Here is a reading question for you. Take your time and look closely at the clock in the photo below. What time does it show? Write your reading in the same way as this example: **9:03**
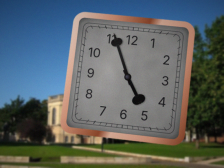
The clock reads **4:56**
